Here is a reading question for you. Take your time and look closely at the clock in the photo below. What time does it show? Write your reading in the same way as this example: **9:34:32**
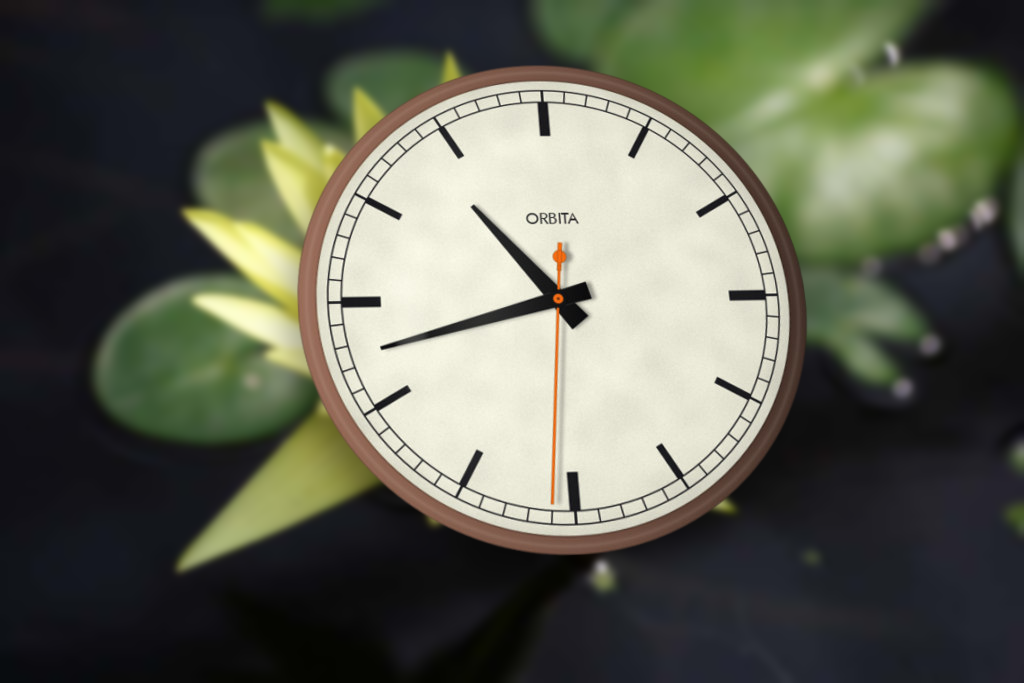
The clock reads **10:42:31**
